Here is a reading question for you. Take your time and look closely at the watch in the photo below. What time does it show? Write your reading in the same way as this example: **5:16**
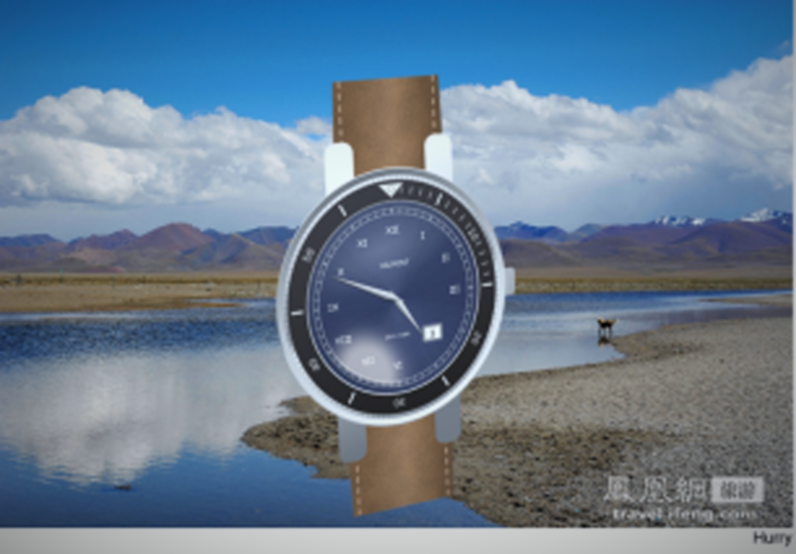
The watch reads **4:49**
